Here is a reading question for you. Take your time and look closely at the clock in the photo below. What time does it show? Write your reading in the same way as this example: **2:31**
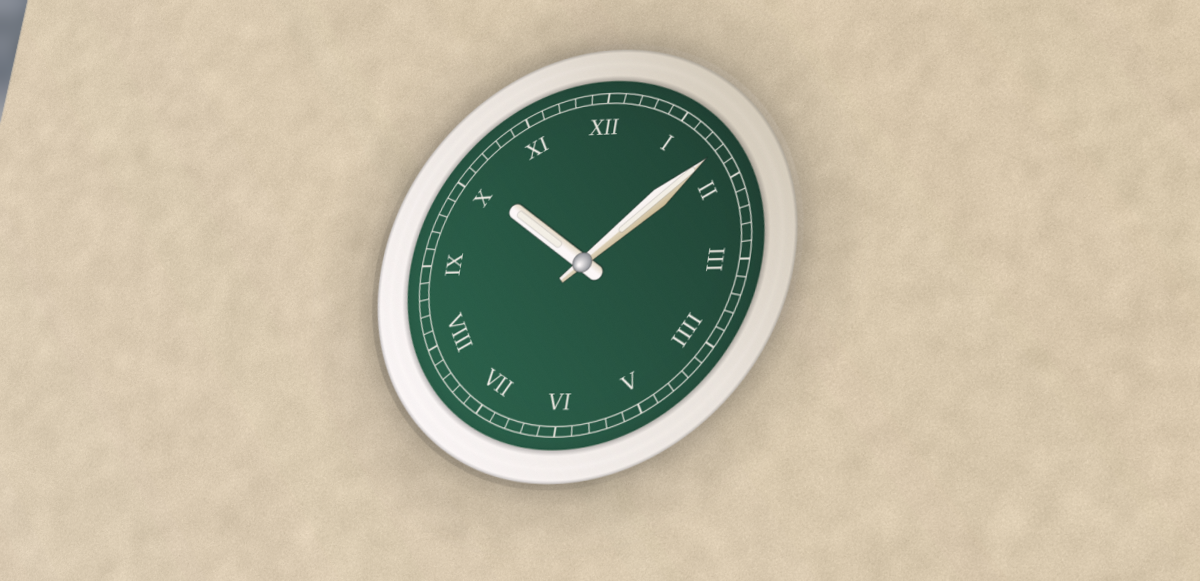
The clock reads **10:08**
